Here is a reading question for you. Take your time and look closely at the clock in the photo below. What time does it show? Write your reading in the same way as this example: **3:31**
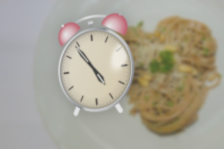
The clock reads **4:54**
